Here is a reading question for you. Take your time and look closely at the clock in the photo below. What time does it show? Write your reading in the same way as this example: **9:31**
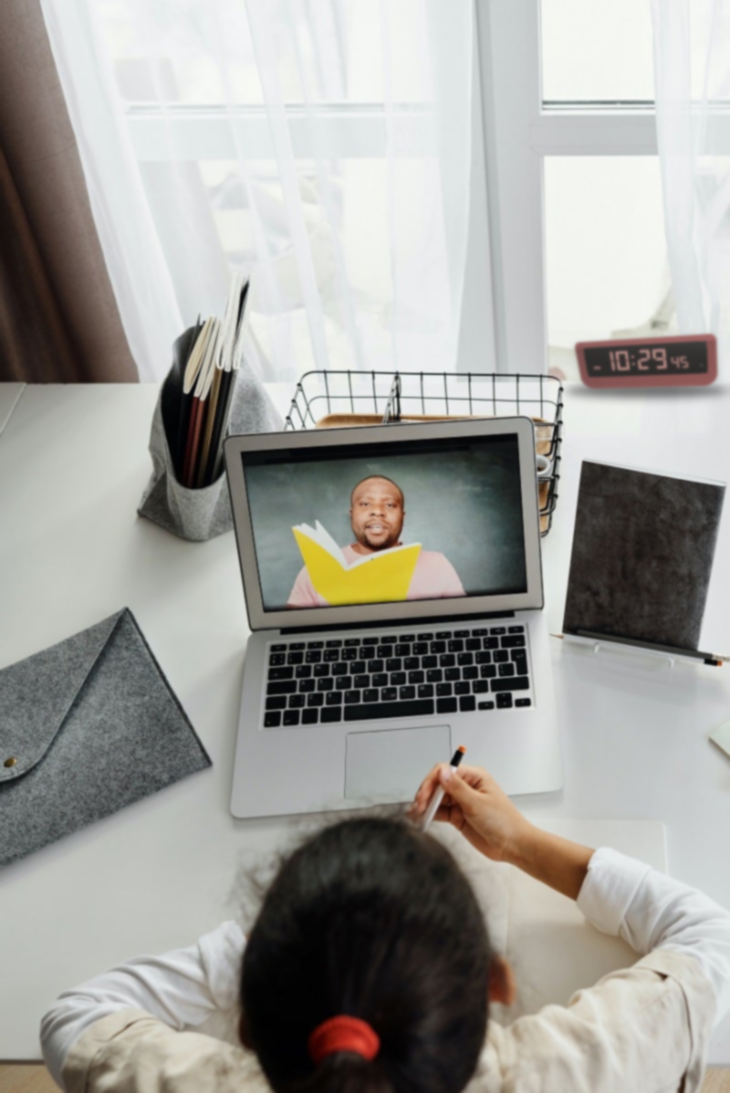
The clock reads **10:29**
